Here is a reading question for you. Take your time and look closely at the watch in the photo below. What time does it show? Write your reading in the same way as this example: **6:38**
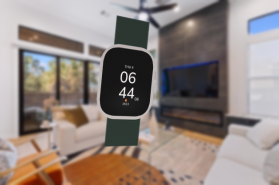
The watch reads **6:44**
